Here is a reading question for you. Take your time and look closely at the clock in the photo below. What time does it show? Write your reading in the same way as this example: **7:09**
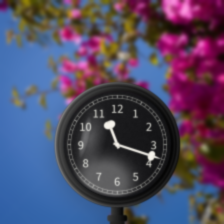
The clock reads **11:18**
